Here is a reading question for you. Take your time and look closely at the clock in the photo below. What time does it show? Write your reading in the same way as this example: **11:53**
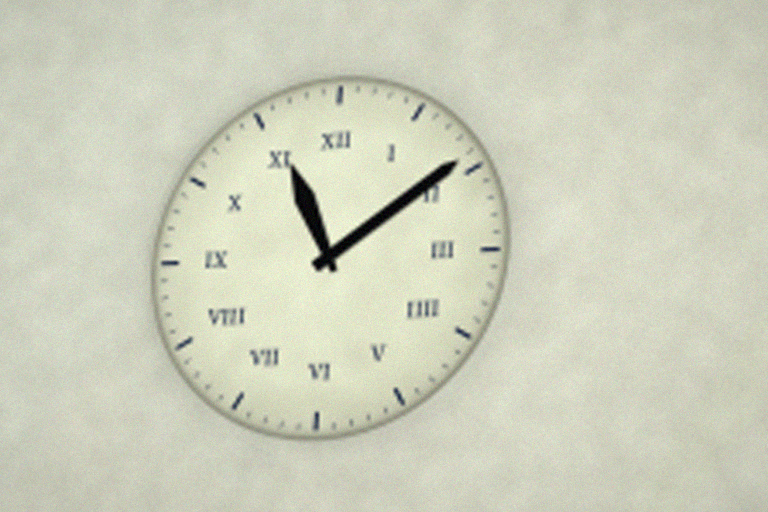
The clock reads **11:09**
